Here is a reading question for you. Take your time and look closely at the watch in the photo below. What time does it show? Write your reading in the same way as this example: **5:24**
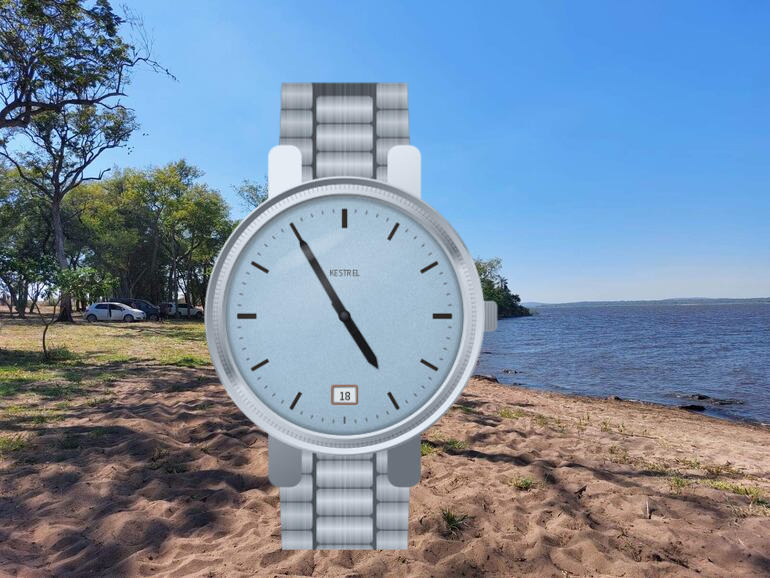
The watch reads **4:55**
